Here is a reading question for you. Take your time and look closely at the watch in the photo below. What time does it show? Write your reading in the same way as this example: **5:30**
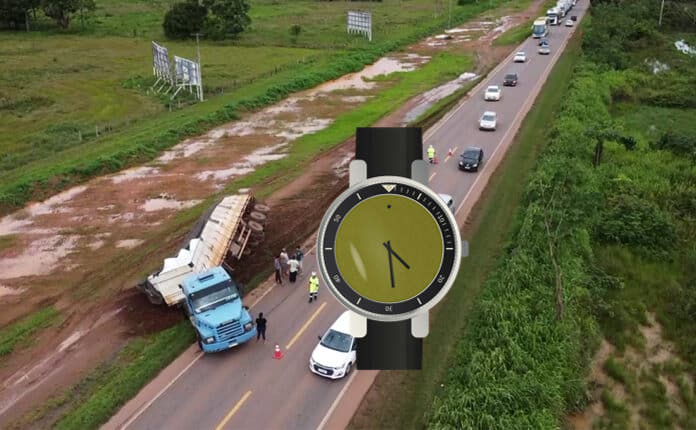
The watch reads **4:29**
